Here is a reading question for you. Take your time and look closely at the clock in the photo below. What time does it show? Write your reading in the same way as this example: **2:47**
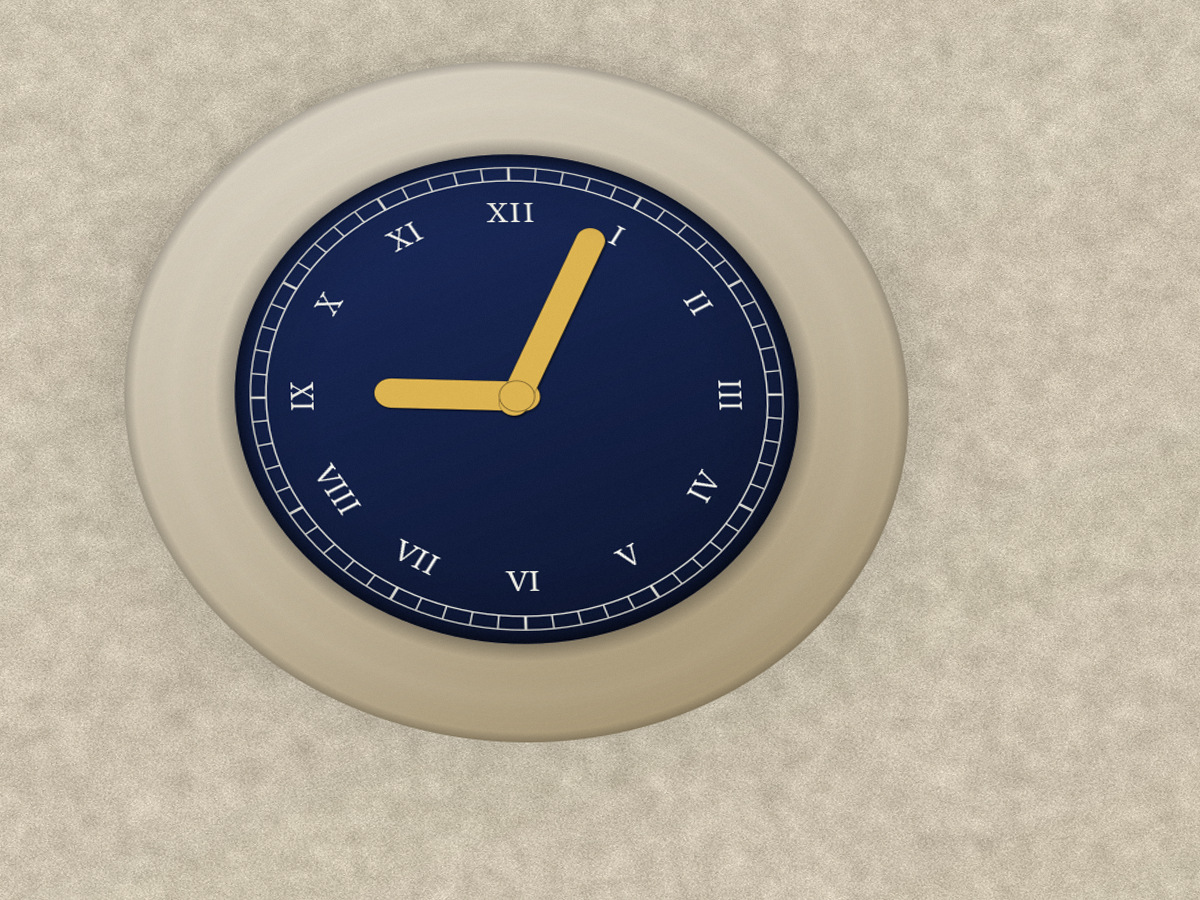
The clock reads **9:04**
